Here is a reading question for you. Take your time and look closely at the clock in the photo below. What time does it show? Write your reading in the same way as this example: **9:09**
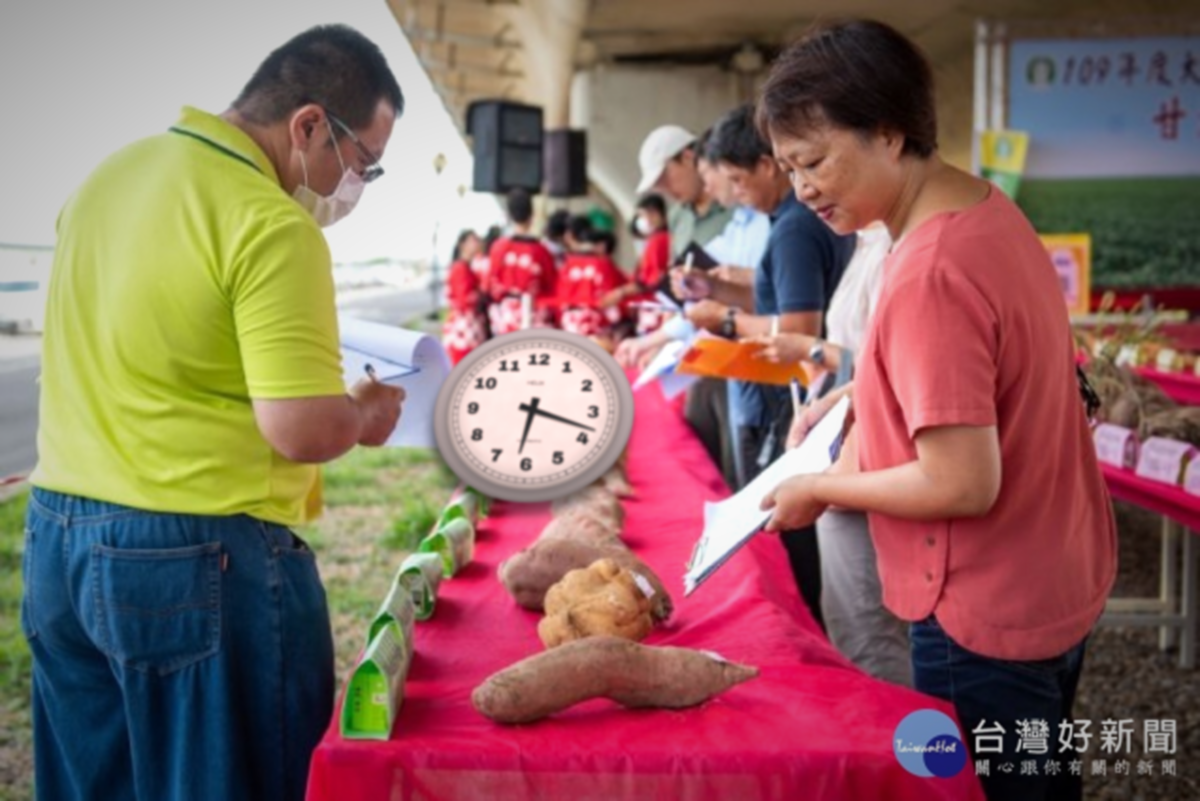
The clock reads **6:18**
